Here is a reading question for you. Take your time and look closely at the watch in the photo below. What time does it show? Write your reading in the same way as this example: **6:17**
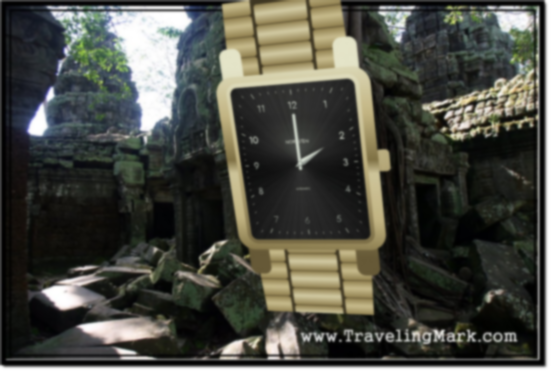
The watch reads **2:00**
